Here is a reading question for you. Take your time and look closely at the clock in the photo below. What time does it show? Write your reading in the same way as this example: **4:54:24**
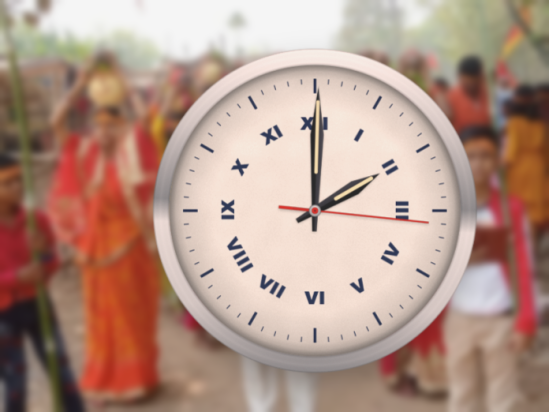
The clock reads **2:00:16**
